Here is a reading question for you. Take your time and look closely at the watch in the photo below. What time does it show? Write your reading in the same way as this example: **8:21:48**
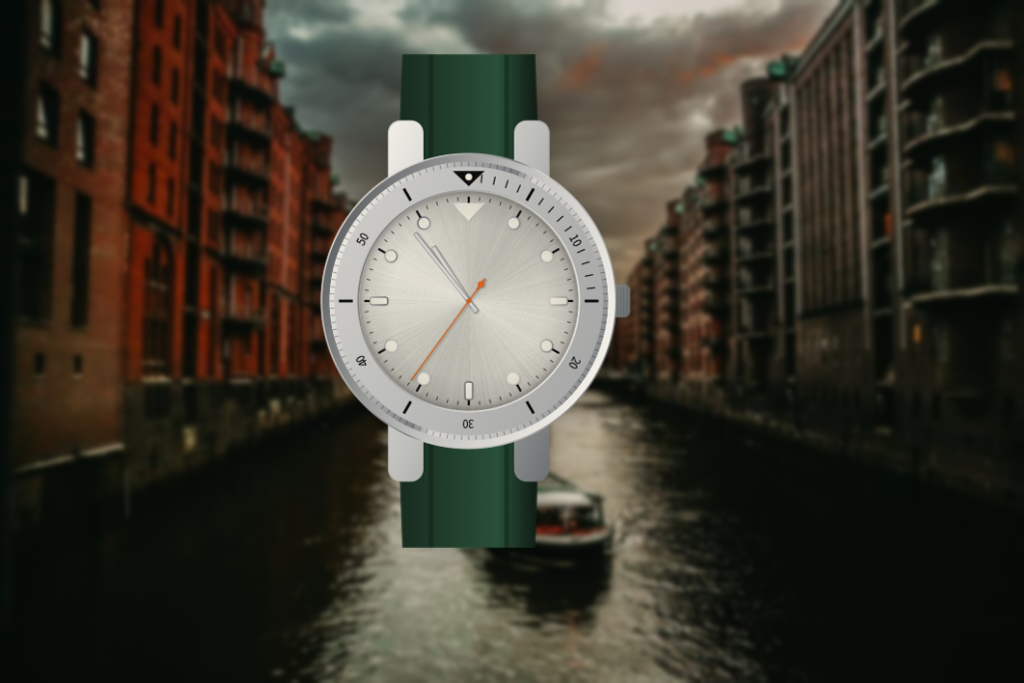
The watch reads **10:53:36**
